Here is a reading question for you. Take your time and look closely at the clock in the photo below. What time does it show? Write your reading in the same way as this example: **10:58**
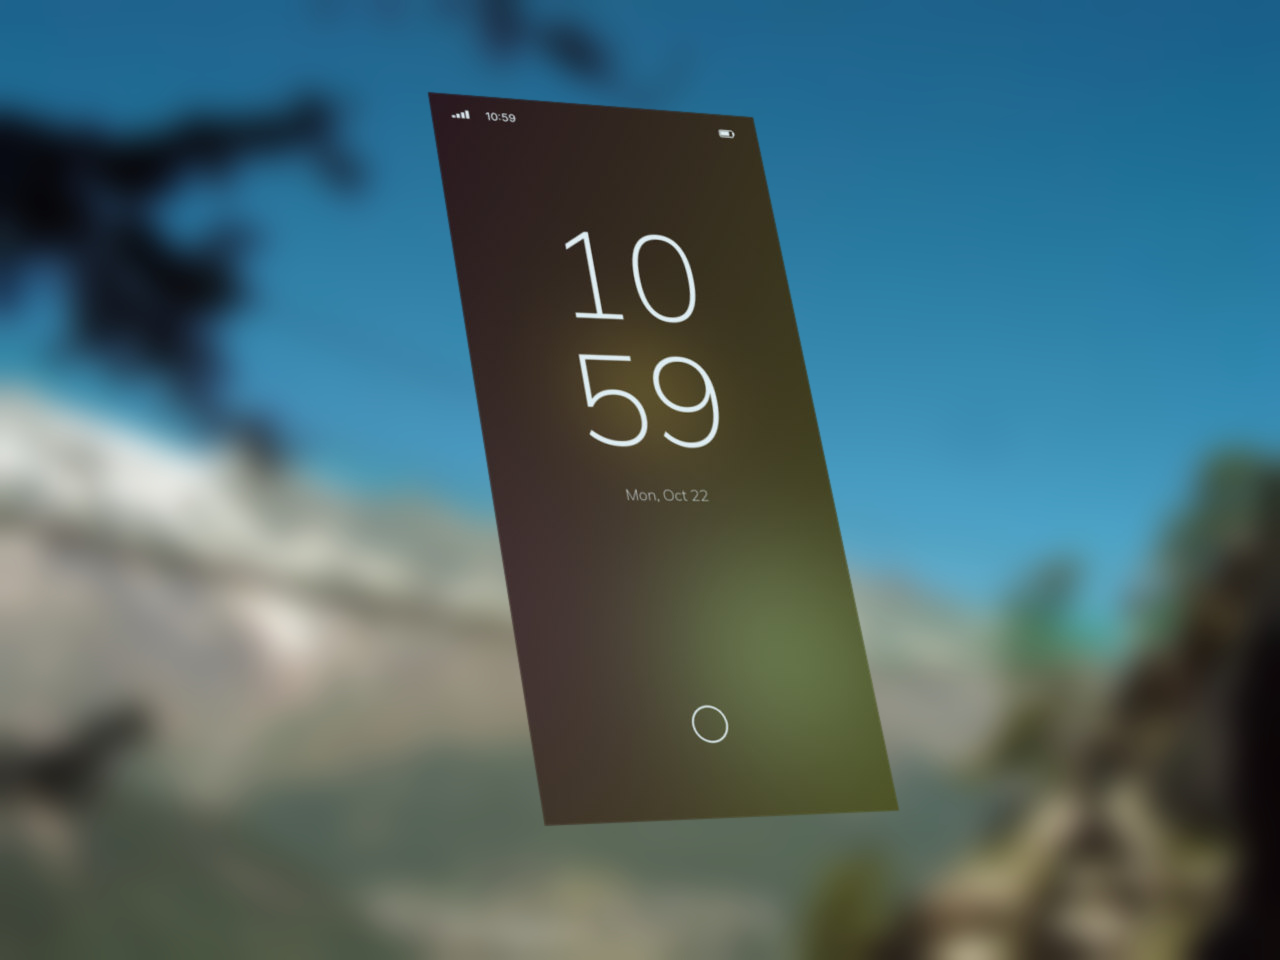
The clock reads **10:59**
